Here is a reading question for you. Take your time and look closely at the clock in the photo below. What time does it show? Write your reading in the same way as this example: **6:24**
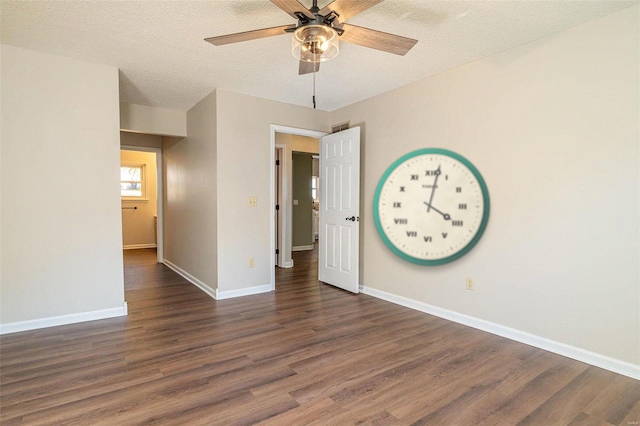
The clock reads **4:02**
